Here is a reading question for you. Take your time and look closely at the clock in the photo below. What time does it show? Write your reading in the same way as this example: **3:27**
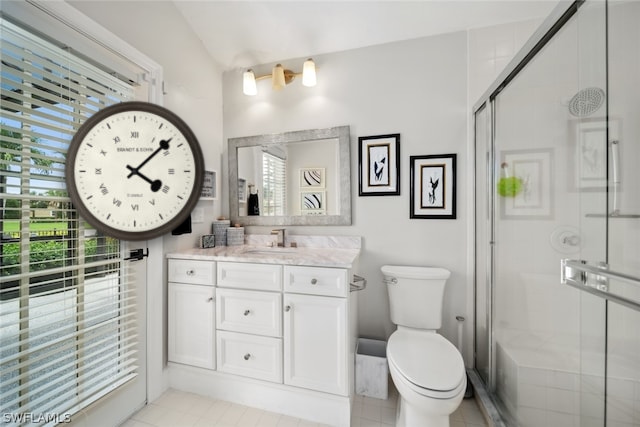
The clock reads **4:08**
